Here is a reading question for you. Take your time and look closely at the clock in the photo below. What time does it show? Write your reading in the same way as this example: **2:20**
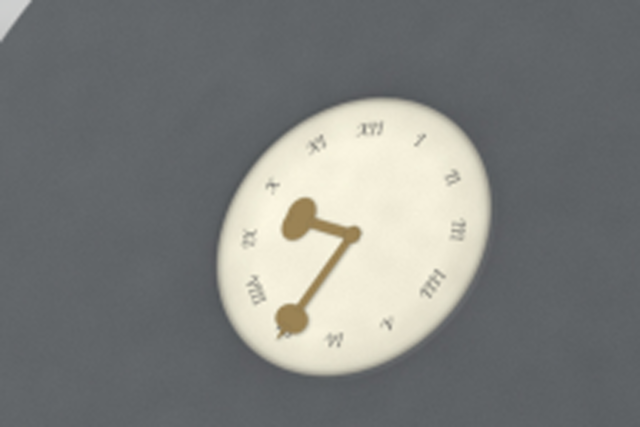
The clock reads **9:35**
